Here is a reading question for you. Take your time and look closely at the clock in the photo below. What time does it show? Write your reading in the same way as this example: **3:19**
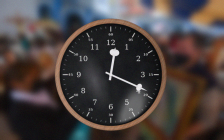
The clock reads **12:19**
